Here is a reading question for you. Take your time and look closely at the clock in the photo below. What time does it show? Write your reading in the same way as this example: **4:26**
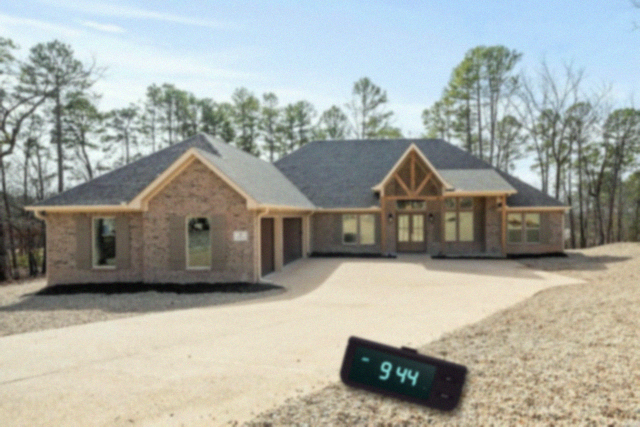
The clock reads **9:44**
